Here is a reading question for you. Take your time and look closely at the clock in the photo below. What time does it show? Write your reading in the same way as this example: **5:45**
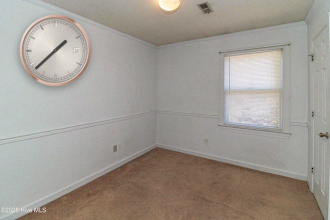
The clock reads **1:38**
